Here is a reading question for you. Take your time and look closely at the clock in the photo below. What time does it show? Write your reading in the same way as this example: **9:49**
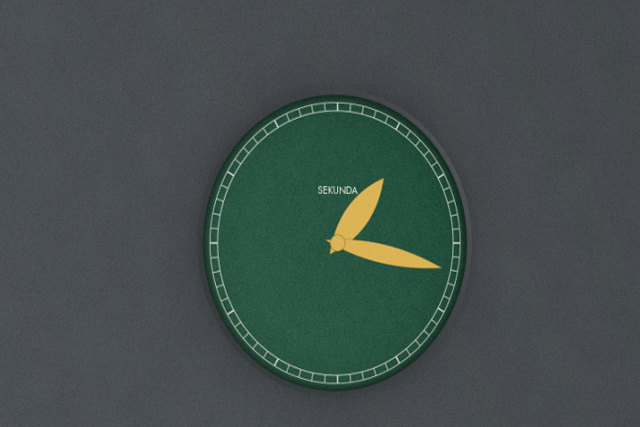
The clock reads **1:17**
